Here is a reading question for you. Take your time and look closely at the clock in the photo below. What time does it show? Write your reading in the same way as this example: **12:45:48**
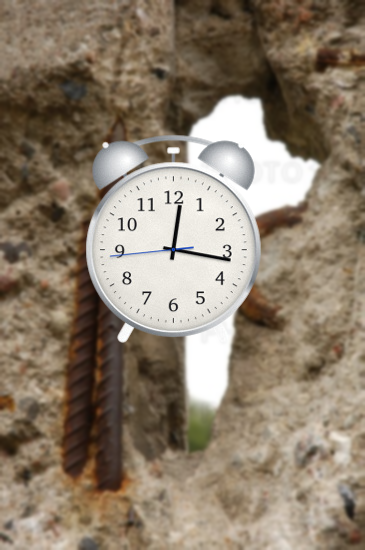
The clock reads **12:16:44**
